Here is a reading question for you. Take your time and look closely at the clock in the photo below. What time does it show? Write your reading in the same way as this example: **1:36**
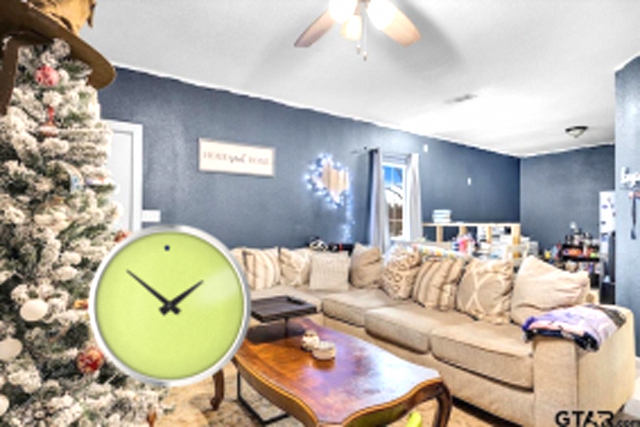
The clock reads **1:52**
